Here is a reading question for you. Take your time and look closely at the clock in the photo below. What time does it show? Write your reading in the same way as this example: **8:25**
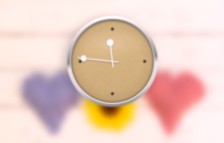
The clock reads **11:46**
